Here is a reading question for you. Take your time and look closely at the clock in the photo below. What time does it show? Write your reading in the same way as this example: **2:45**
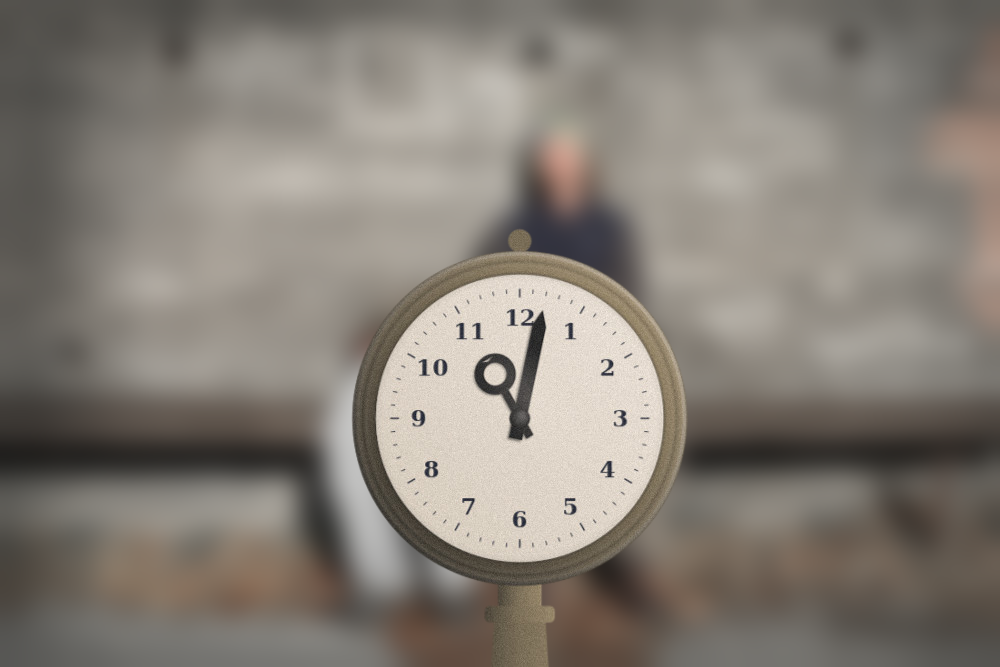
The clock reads **11:02**
